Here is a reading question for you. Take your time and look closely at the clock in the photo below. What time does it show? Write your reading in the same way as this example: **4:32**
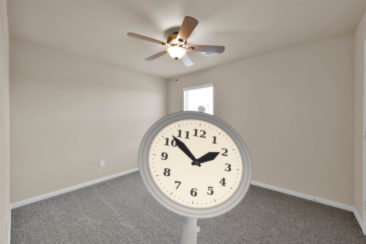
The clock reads **1:52**
